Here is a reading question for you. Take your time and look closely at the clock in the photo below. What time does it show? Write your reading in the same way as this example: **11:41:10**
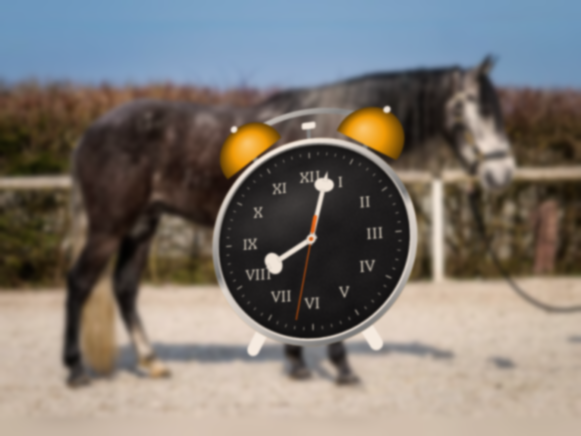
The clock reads **8:02:32**
